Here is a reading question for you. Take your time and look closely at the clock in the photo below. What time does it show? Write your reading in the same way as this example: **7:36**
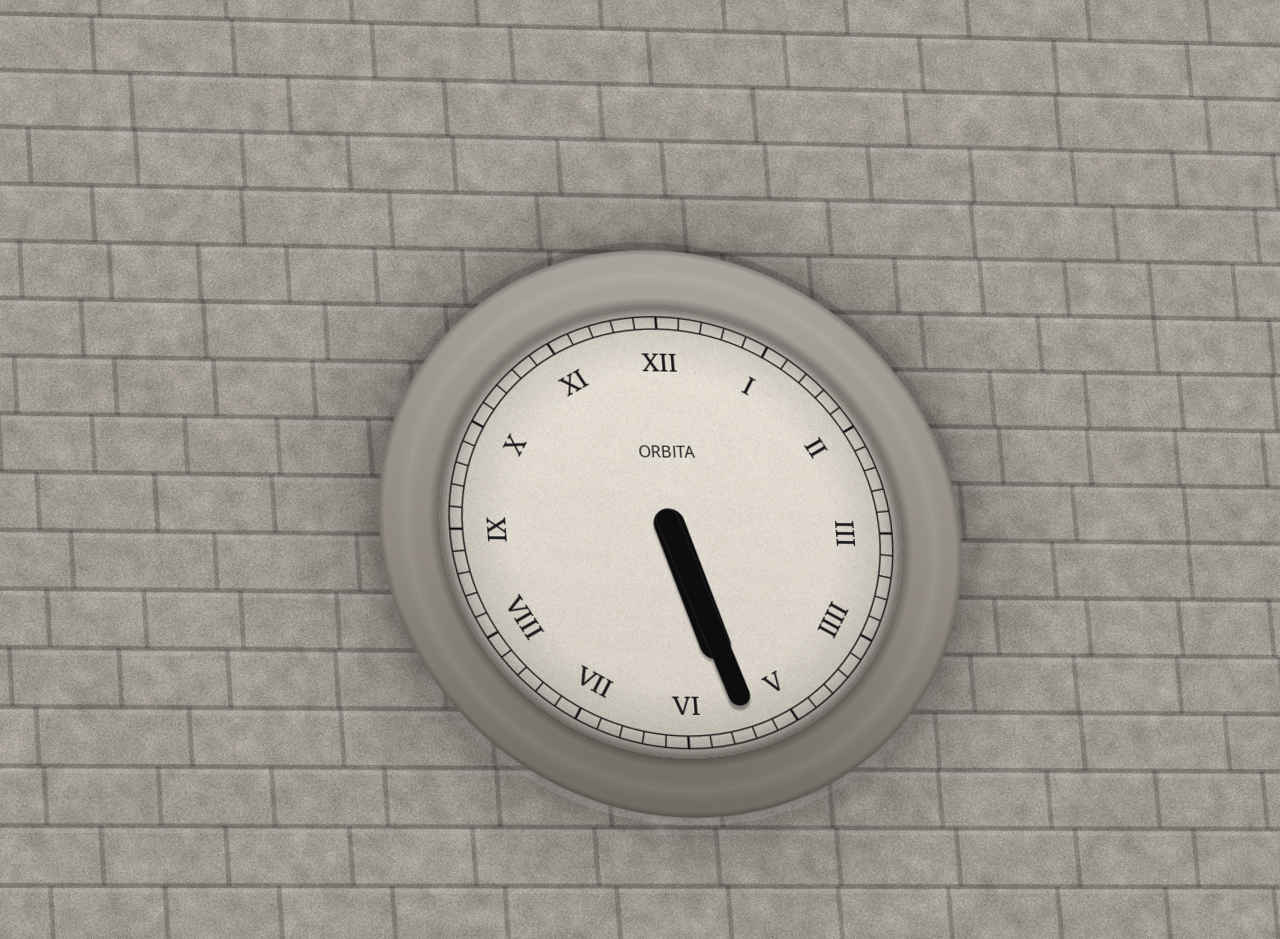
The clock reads **5:27**
